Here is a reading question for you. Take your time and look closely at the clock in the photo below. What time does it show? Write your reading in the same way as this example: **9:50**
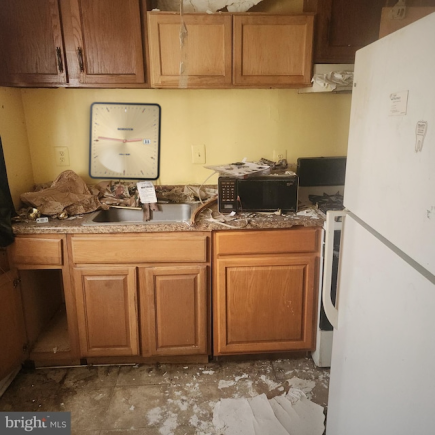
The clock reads **2:46**
